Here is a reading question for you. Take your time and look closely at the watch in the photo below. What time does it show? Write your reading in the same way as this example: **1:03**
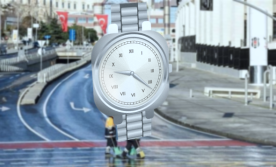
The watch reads **9:22**
